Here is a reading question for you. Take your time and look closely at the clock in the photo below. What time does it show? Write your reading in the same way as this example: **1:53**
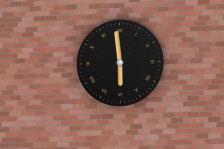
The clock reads **5:59**
